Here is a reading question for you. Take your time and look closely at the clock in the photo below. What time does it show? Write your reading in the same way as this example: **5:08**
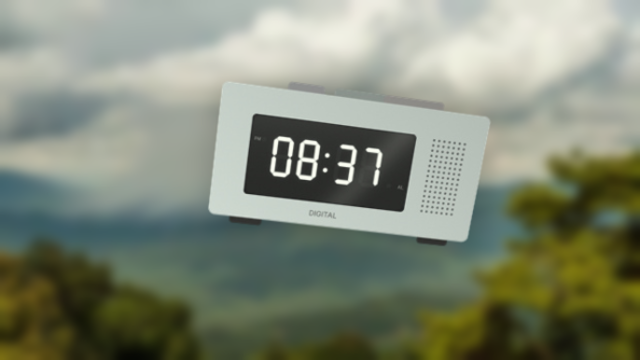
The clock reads **8:37**
